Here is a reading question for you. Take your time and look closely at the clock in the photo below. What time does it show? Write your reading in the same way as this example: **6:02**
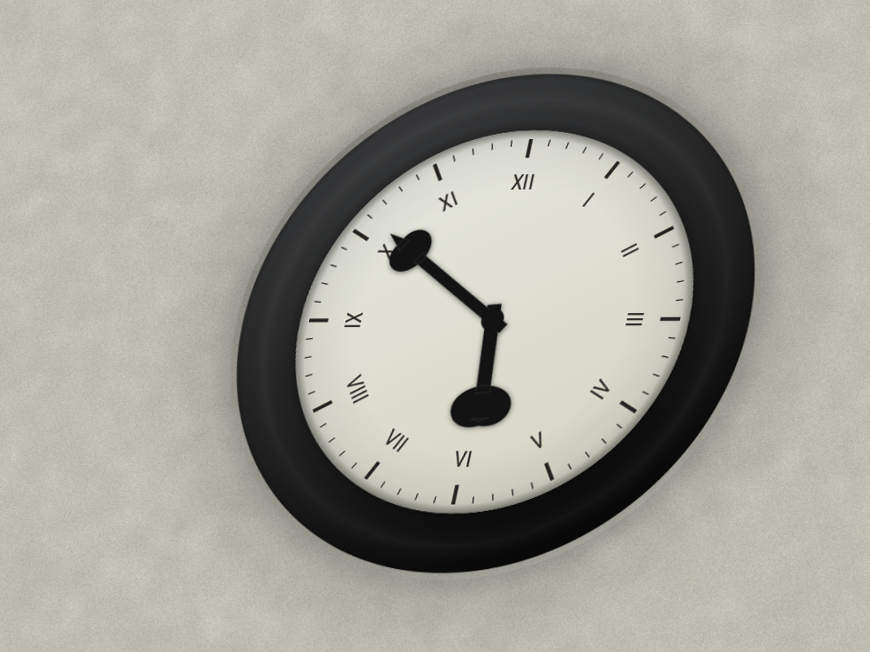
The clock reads **5:51**
